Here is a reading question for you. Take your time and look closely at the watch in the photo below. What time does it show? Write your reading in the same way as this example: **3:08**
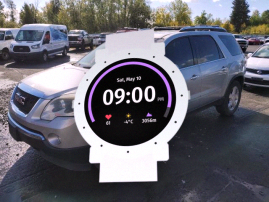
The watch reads **9:00**
